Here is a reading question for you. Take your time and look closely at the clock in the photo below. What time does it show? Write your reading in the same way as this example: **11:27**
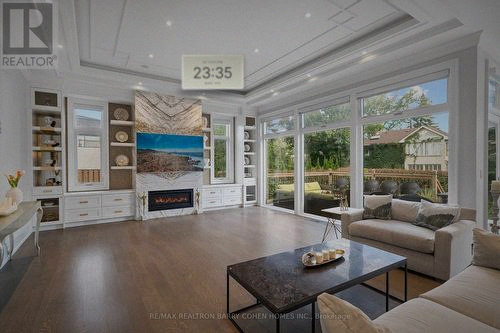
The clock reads **23:35**
